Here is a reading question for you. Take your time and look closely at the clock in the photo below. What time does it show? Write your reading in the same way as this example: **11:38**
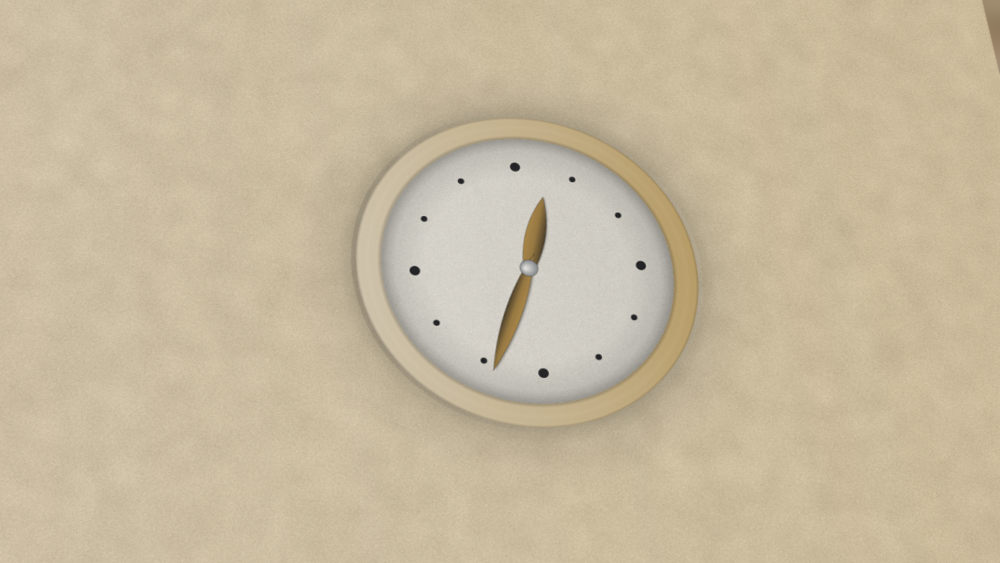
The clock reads **12:34**
